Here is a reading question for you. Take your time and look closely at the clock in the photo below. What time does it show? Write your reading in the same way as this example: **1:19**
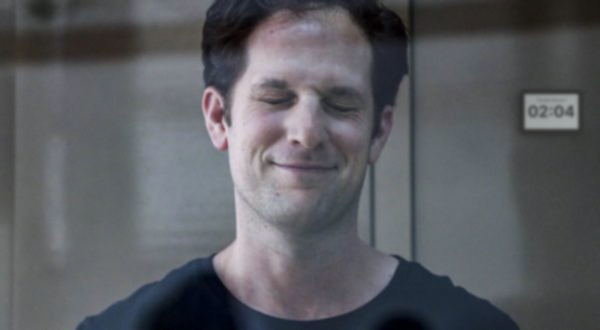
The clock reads **2:04**
